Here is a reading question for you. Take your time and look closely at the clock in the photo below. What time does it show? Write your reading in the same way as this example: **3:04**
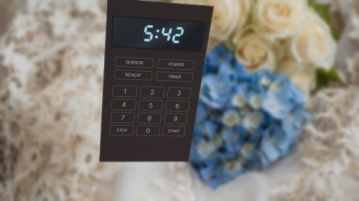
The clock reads **5:42**
